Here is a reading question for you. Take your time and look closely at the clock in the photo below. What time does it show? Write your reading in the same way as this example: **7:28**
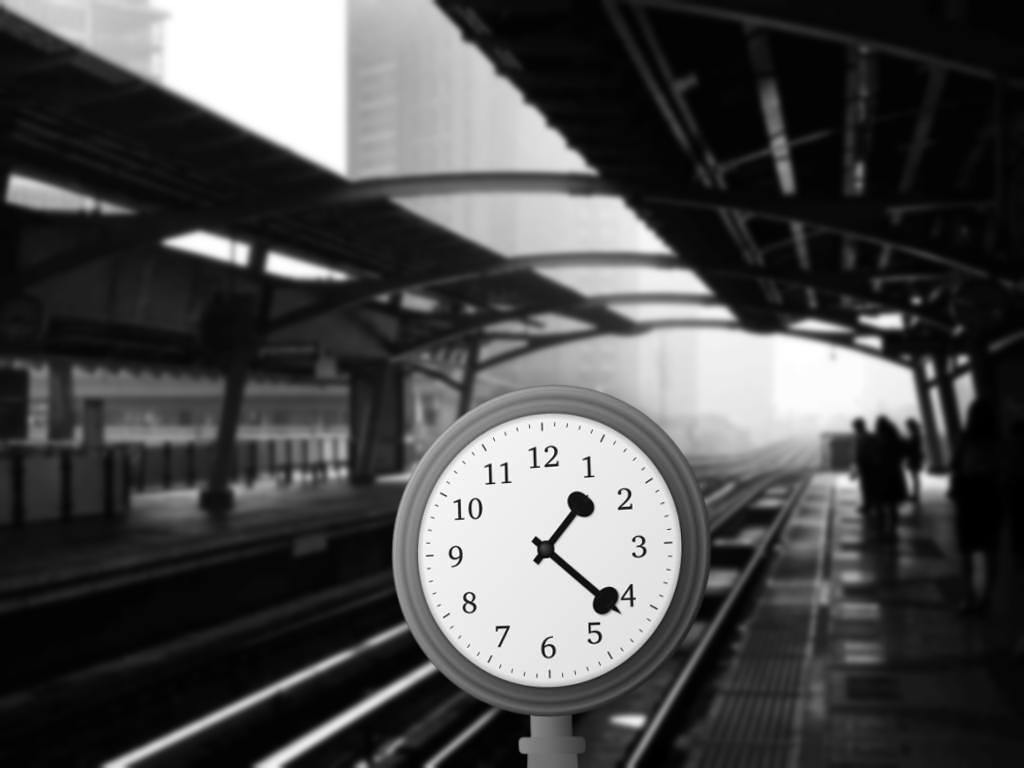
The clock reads **1:22**
